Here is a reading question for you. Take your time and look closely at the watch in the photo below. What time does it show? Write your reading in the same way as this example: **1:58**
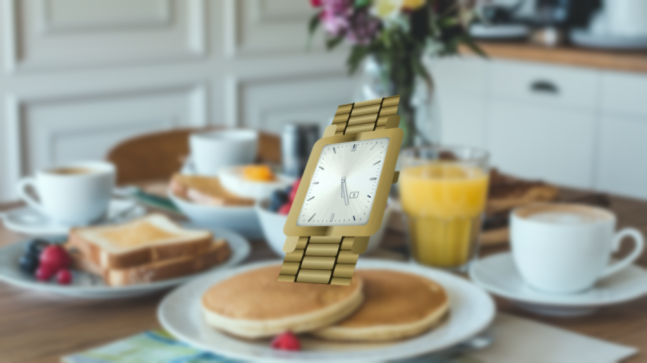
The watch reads **5:26**
